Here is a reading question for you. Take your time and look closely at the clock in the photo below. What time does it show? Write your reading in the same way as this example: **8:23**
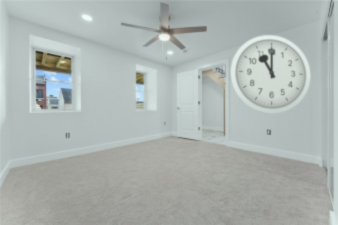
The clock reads **11:00**
